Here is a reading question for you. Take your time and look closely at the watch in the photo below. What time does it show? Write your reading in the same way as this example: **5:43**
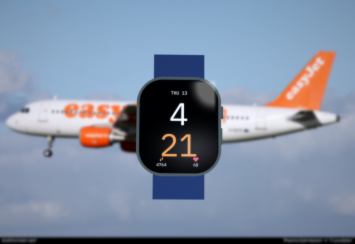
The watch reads **4:21**
